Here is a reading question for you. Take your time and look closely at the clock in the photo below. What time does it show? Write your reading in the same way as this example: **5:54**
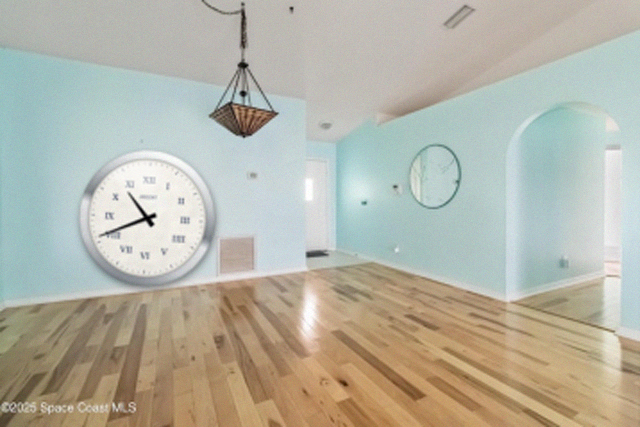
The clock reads **10:41**
